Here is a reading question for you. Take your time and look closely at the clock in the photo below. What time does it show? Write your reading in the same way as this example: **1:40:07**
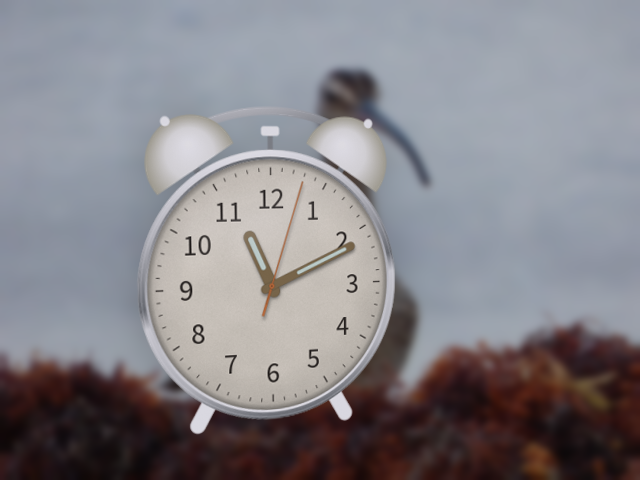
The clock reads **11:11:03**
